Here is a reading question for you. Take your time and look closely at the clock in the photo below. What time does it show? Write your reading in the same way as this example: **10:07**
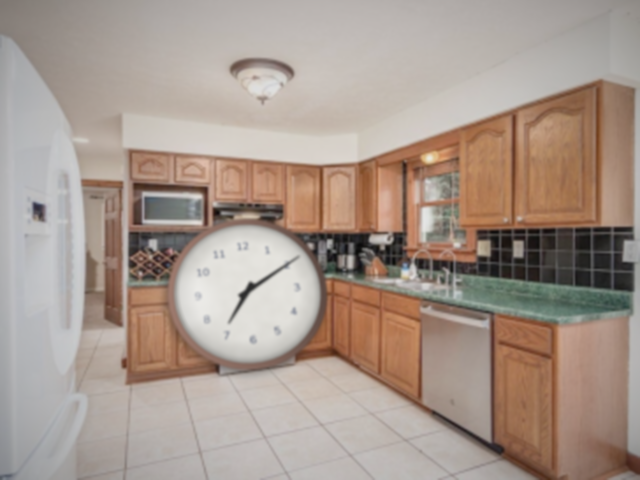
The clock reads **7:10**
